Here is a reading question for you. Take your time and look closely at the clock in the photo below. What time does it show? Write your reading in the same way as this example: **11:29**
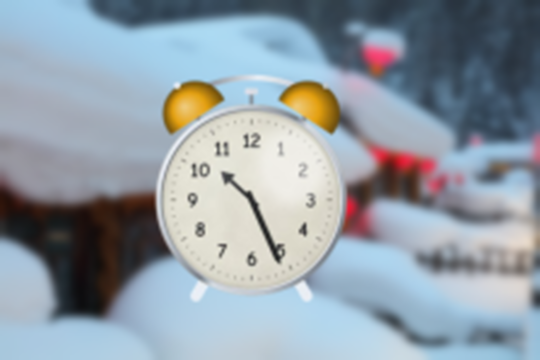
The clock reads **10:26**
